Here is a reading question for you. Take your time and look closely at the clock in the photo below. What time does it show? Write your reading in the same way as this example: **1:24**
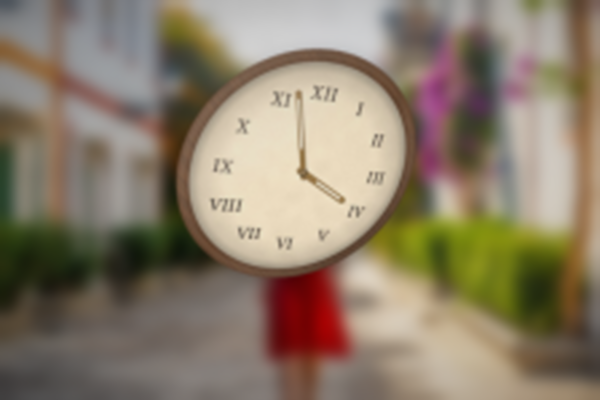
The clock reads **3:57**
